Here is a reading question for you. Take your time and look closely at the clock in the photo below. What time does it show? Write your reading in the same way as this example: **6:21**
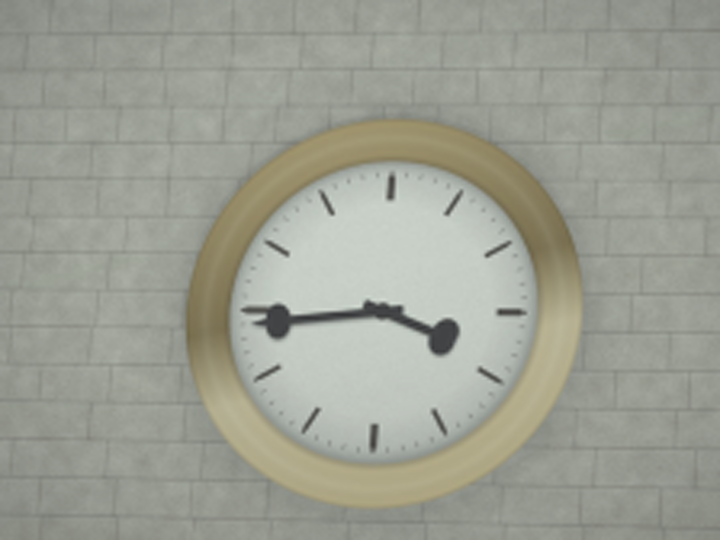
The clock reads **3:44**
